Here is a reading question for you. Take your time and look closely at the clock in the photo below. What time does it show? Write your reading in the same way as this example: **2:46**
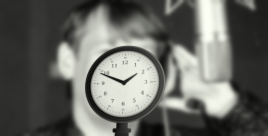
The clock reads **1:49**
